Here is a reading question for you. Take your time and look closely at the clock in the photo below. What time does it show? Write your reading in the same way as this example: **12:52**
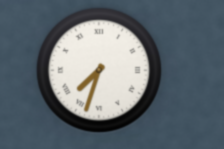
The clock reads **7:33**
